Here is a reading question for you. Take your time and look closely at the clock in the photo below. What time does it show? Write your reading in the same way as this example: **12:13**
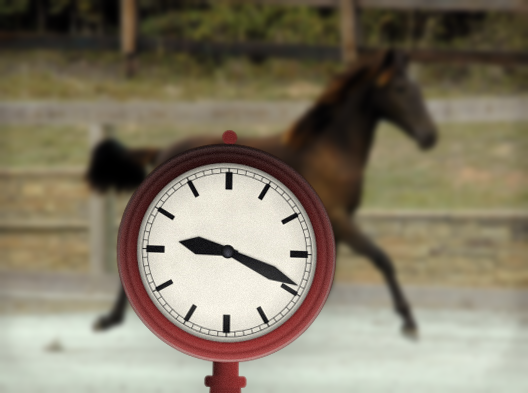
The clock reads **9:19**
